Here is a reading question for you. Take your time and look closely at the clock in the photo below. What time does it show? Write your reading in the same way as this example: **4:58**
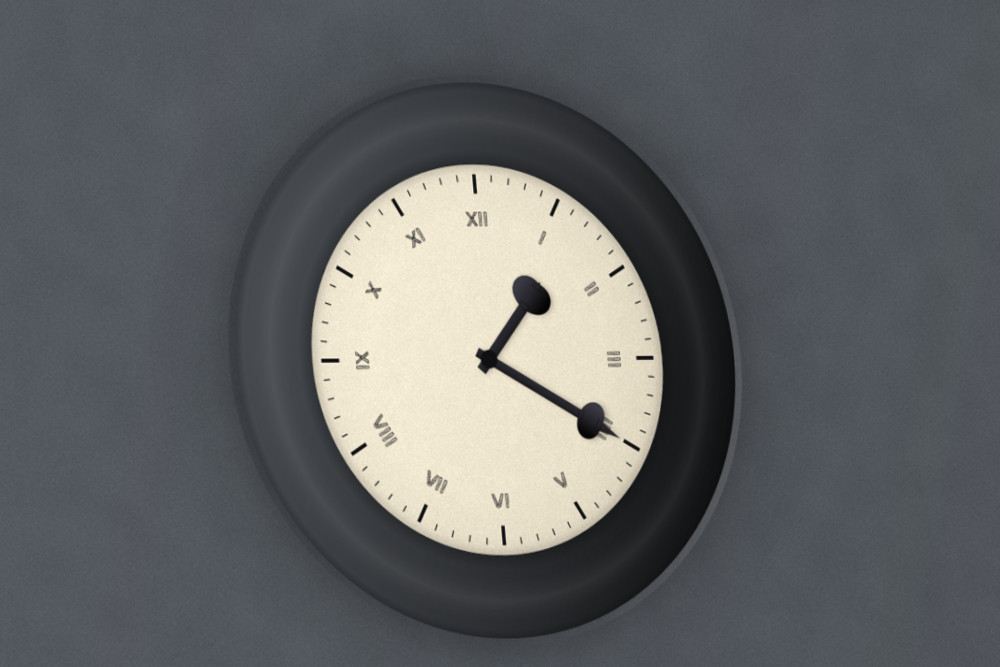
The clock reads **1:20**
